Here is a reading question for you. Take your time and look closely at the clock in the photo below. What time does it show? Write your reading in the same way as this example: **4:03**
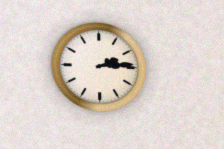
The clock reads **2:14**
